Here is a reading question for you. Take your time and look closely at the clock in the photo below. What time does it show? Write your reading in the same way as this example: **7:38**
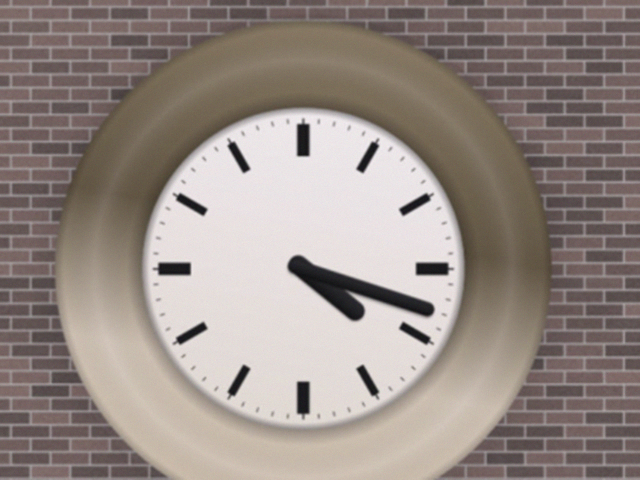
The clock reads **4:18**
